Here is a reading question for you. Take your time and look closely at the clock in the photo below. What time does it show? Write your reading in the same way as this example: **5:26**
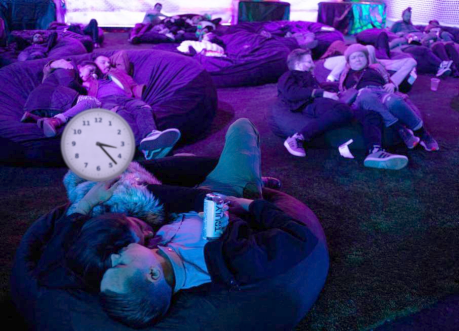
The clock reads **3:23**
